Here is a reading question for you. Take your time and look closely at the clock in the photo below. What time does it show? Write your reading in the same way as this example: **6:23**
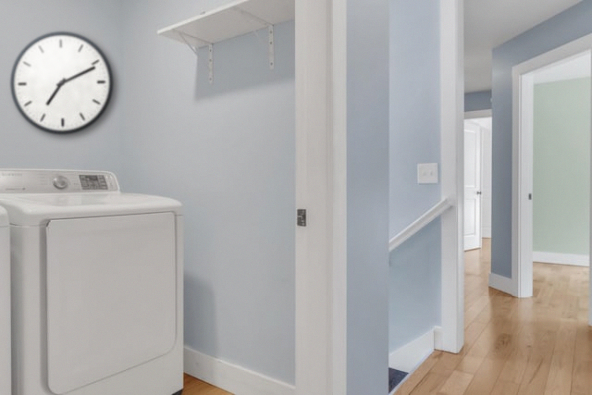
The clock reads **7:11**
